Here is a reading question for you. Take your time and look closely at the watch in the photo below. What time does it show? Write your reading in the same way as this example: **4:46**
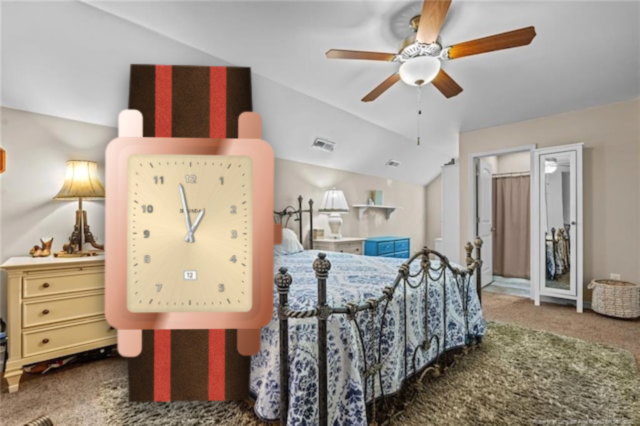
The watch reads **12:58**
